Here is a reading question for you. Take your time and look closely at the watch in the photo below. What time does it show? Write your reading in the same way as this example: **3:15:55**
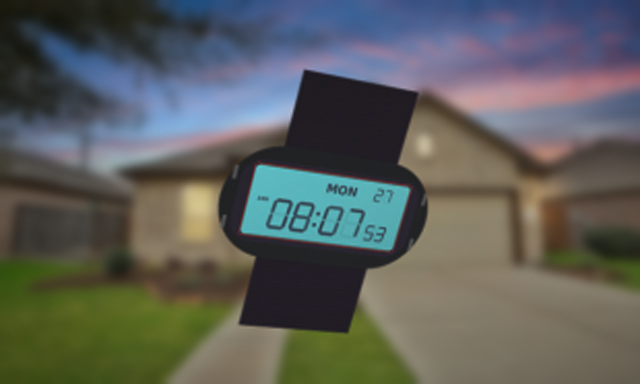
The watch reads **8:07:53**
